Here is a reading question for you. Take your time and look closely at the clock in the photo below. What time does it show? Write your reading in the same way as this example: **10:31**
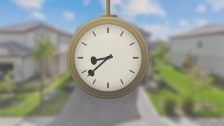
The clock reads **8:38**
